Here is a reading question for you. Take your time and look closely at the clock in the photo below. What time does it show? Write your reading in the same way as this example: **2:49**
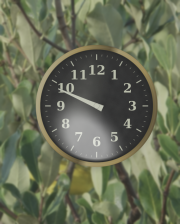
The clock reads **9:49**
